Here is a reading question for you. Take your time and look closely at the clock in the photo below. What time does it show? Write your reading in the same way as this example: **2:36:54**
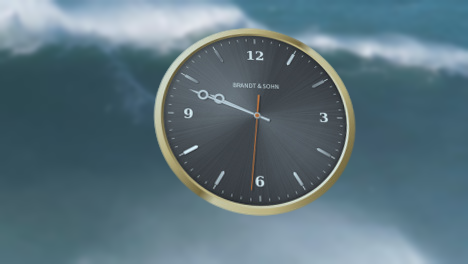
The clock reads **9:48:31**
